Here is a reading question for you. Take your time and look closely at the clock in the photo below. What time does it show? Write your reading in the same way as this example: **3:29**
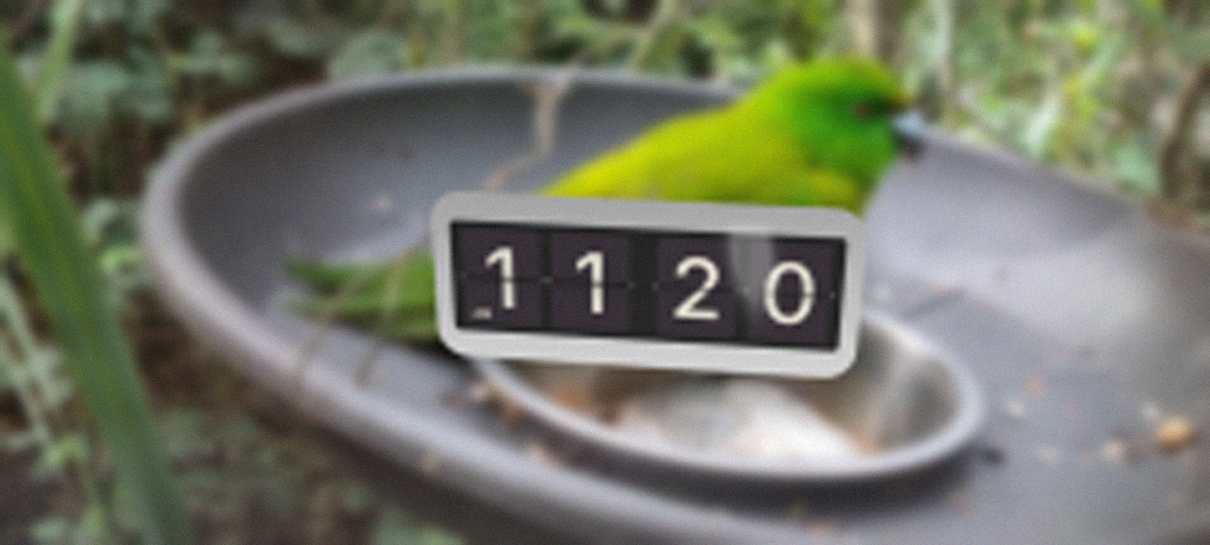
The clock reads **11:20**
